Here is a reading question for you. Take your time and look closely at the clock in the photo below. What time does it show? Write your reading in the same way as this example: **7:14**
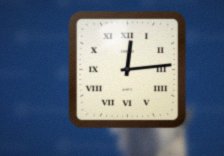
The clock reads **12:14**
